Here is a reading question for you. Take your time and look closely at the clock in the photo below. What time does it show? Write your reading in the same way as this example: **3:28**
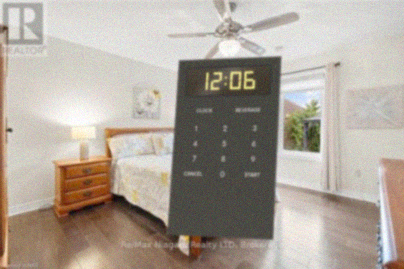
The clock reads **12:06**
